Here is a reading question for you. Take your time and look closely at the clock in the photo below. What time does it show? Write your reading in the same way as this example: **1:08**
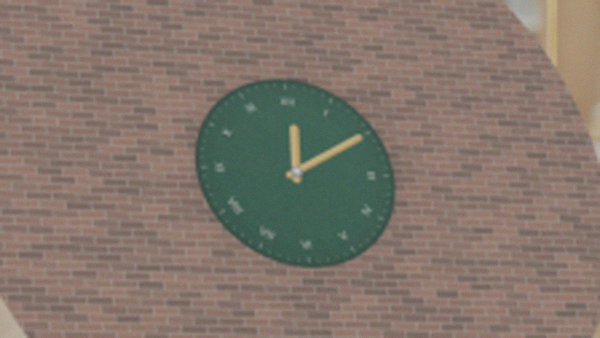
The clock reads **12:10**
